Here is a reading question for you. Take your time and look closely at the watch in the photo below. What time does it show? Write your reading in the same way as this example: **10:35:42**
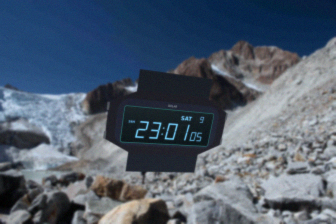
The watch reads **23:01:05**
